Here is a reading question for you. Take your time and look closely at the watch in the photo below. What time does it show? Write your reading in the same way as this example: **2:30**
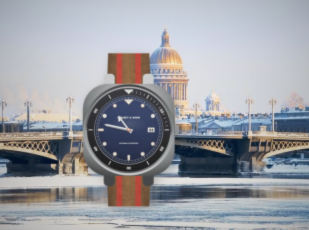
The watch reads **10:47**
